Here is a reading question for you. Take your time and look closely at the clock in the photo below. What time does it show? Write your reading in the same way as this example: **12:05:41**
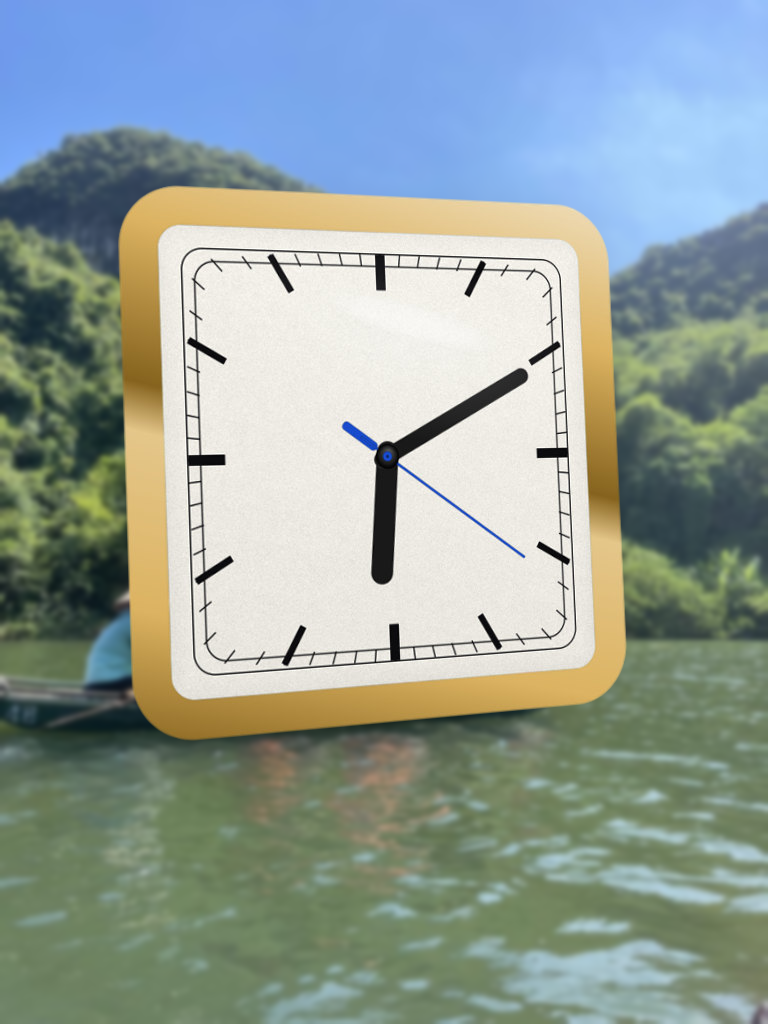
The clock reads **6:10:21**
